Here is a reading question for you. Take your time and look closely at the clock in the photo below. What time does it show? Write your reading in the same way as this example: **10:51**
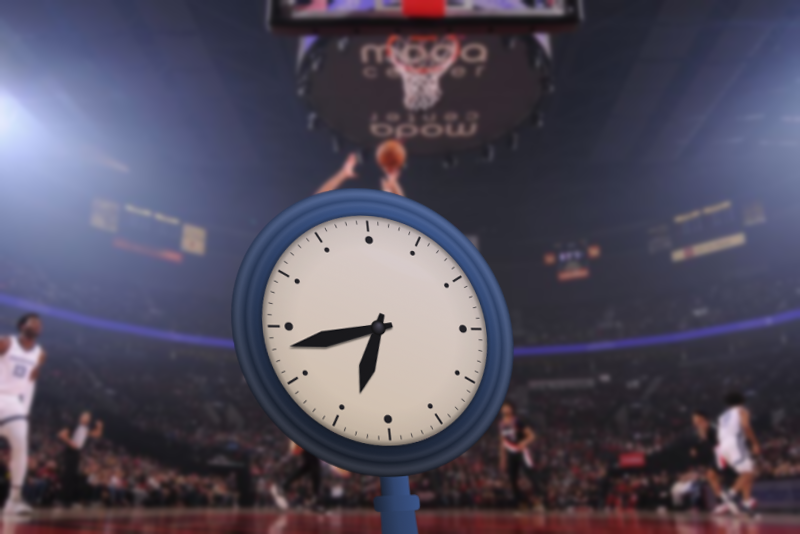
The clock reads **6:43**
